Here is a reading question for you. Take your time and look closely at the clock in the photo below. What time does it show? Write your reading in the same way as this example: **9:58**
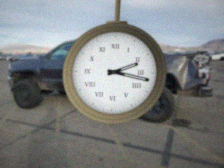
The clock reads **2:17**
